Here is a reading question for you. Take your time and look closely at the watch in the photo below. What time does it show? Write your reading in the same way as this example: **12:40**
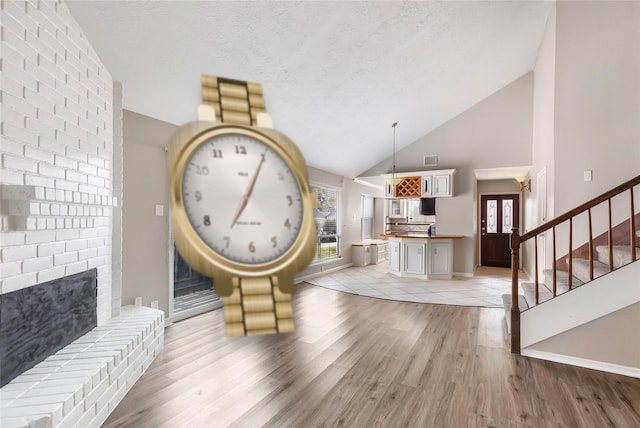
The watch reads **7:05**
